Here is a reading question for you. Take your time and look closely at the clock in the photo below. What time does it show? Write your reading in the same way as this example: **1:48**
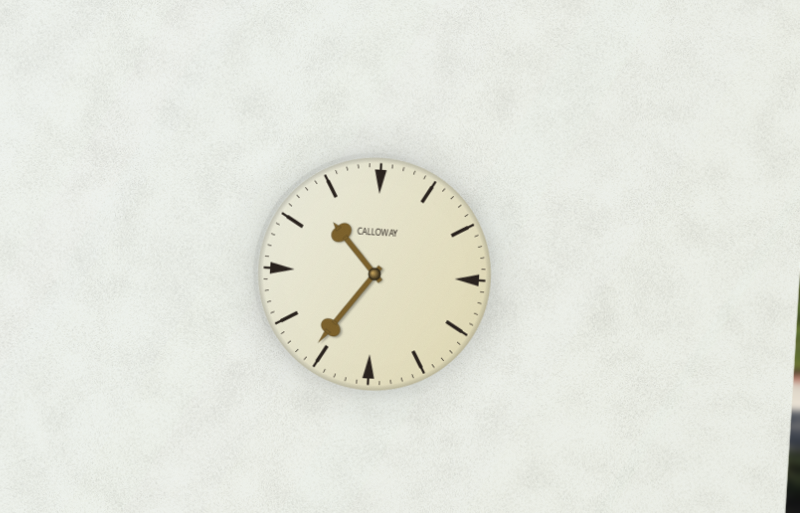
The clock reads **10:36**
